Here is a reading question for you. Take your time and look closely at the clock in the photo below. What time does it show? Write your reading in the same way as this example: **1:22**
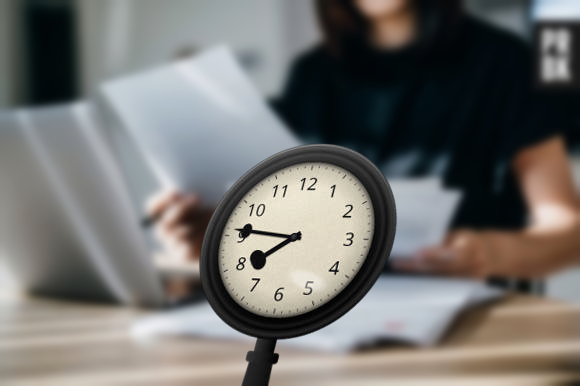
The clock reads **7:46**
